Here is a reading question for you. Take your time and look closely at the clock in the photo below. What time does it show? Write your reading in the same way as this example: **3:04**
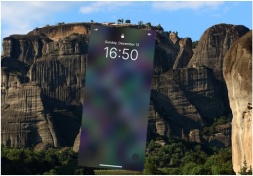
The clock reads **16:50**
